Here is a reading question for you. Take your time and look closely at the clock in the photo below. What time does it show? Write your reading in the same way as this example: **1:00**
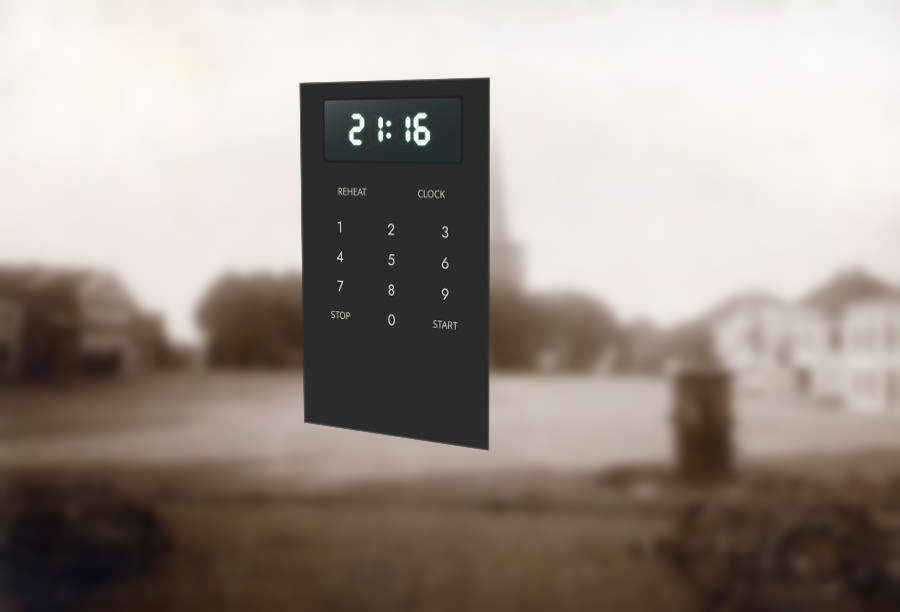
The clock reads **21:16**
